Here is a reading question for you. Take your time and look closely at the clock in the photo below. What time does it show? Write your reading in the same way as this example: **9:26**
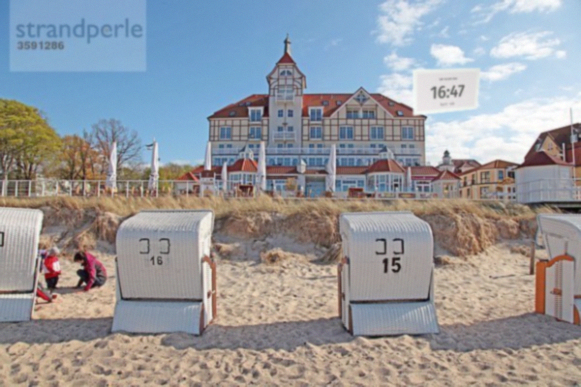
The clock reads **16:47**
